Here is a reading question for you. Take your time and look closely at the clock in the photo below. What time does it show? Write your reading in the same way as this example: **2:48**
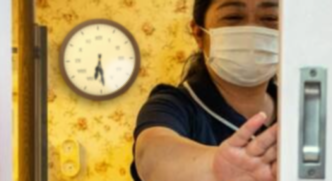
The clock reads **6:29**
